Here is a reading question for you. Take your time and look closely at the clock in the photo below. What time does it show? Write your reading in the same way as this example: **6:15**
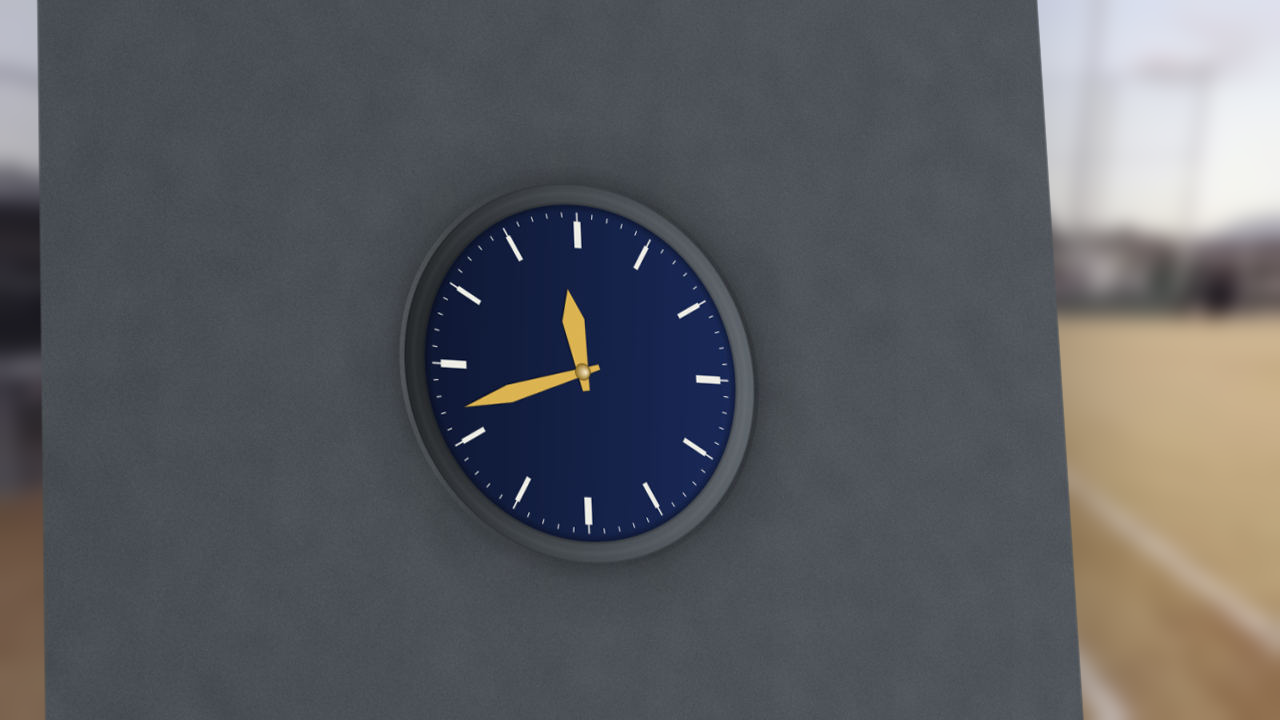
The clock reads **11:42**
